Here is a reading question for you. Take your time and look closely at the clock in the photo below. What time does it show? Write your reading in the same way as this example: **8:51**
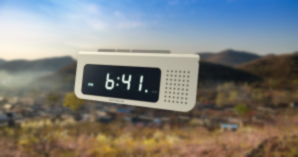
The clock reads **6:41**
